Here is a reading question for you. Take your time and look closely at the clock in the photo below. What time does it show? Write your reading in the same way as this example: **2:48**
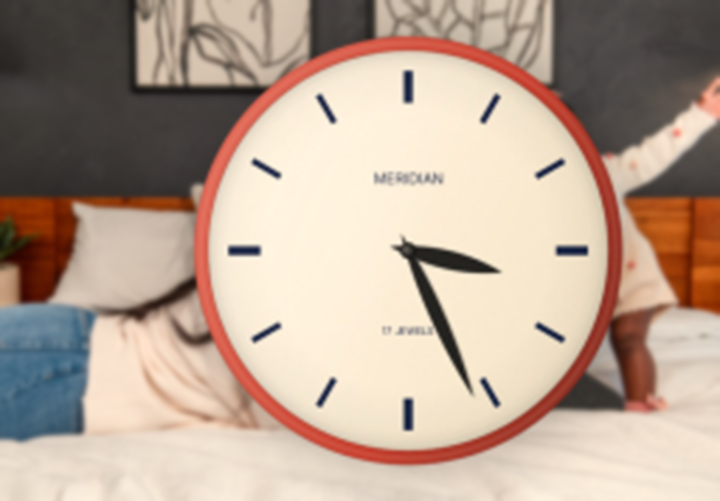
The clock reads **3:26**
